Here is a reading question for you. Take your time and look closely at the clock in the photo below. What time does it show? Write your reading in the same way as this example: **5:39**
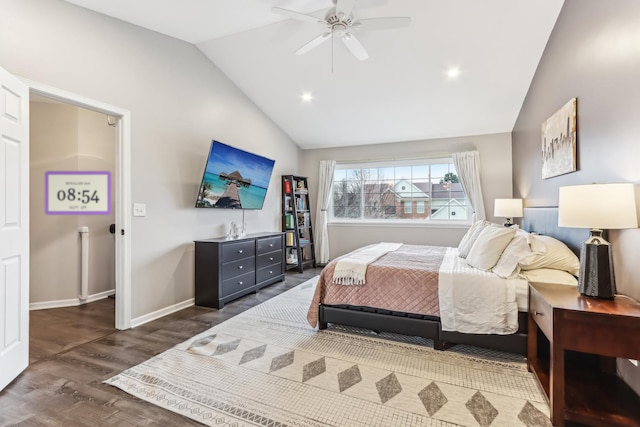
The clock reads **8:54**
